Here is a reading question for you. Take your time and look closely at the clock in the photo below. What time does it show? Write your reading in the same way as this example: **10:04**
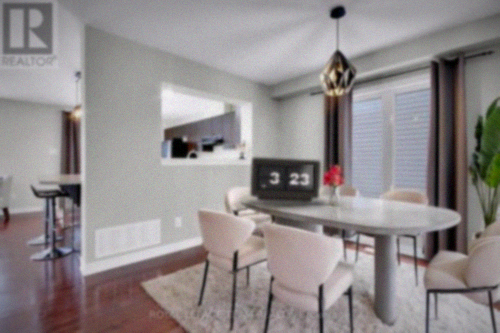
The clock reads **3:23**
